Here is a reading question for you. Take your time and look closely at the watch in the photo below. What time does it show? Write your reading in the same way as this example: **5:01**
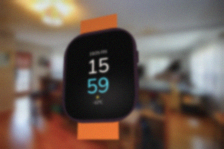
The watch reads **15:59**
